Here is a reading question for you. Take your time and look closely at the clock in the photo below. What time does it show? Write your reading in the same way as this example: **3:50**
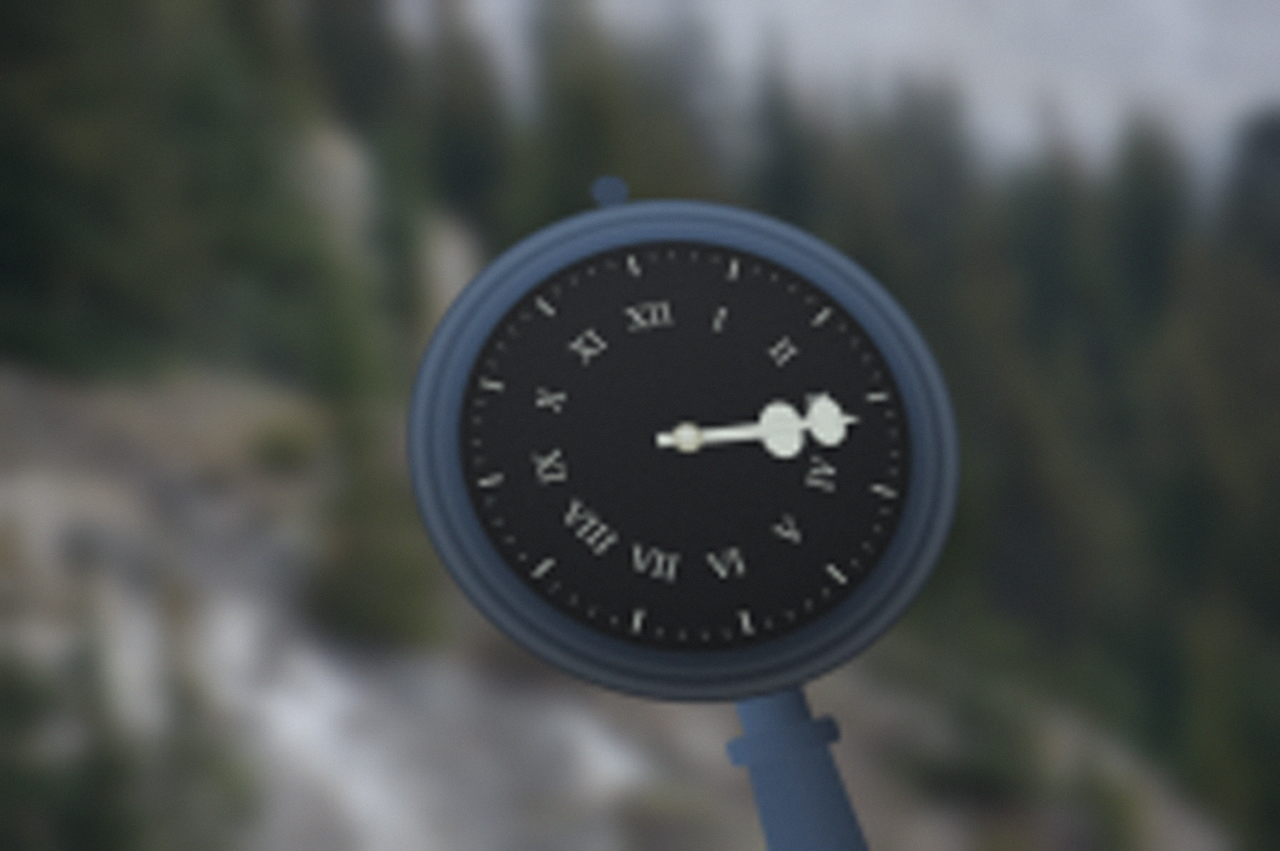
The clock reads **3:16**
